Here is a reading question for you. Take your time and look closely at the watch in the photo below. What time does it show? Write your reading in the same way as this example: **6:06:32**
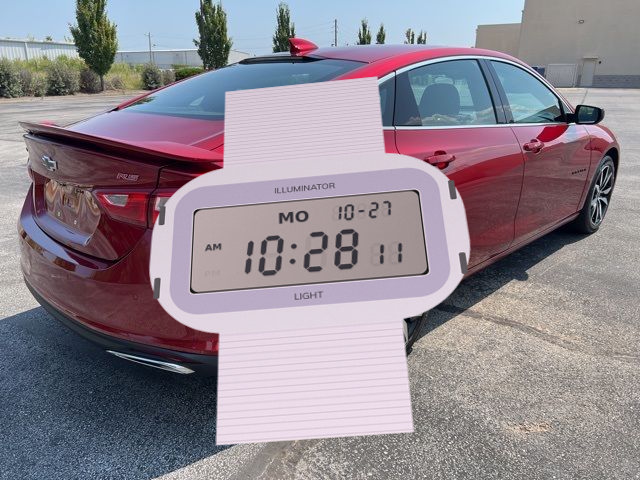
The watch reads **10:28:11**
